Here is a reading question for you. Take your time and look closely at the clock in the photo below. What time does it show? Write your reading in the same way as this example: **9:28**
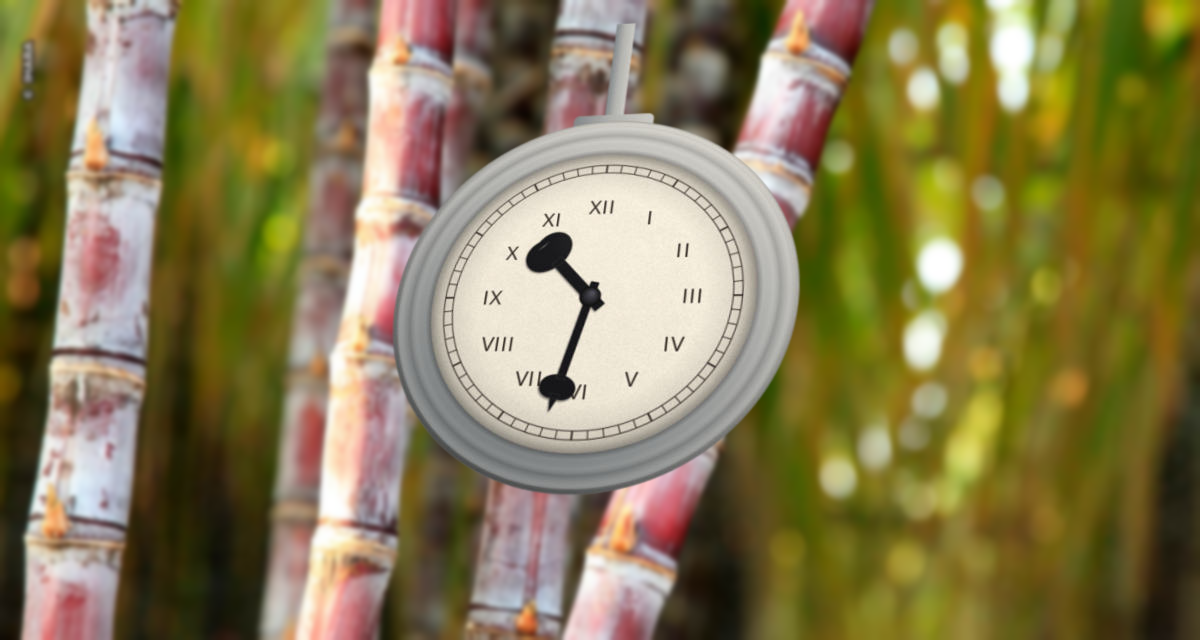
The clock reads **10:32**
